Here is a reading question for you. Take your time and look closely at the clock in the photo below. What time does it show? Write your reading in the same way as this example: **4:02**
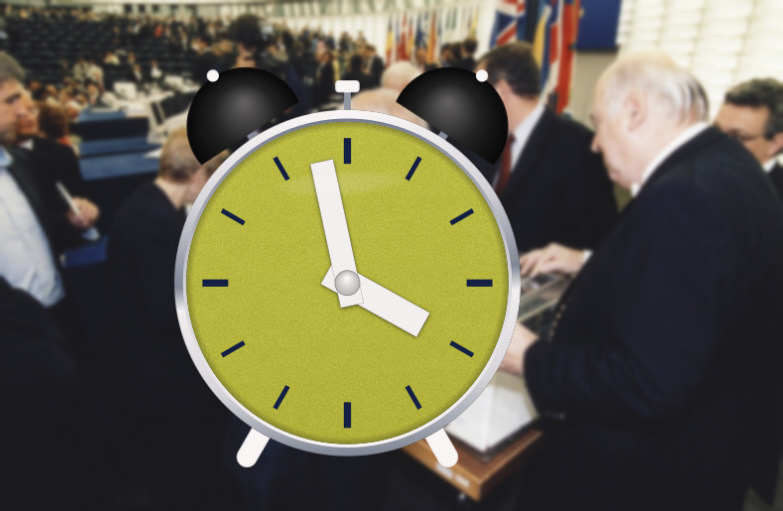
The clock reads **3:58**
